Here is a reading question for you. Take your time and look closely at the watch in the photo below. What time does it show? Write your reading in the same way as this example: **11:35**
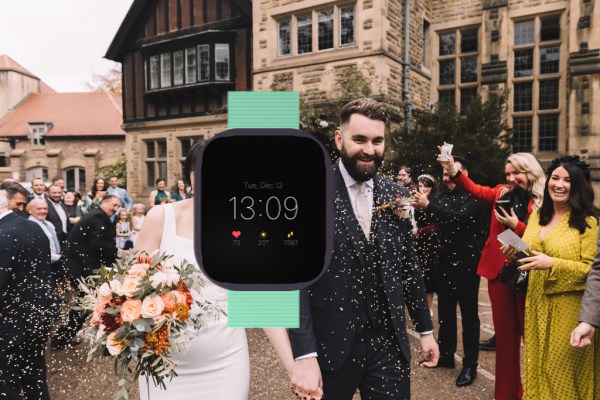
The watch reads **13:09**
